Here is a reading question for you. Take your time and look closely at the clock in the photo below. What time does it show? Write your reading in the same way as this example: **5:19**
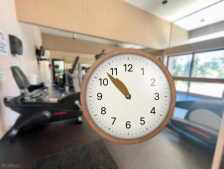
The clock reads **10:53**
